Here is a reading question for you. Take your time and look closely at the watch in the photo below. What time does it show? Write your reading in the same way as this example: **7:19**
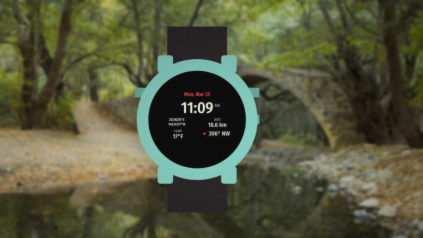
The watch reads **11:09**
